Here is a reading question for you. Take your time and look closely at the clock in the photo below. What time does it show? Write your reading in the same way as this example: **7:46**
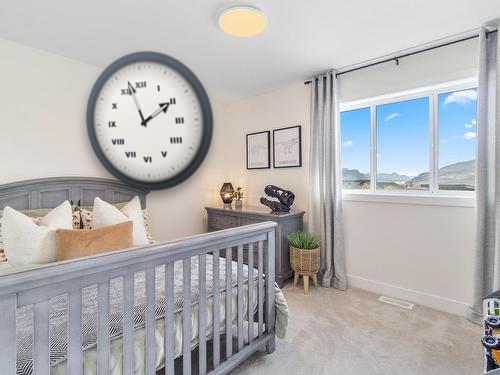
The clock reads **1:57**
